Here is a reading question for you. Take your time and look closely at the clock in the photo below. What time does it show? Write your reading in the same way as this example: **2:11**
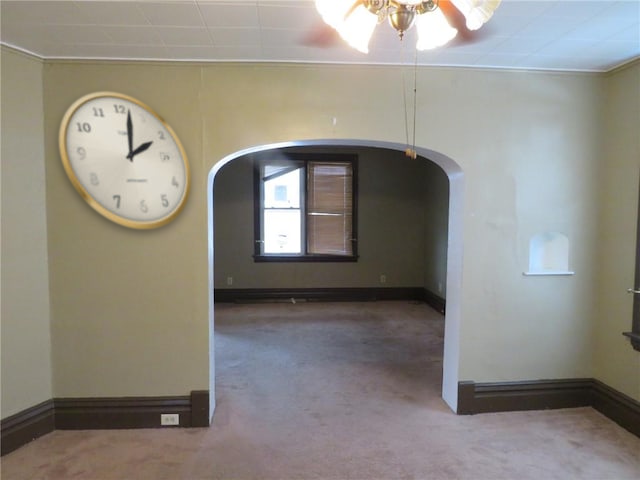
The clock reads **2:02**
